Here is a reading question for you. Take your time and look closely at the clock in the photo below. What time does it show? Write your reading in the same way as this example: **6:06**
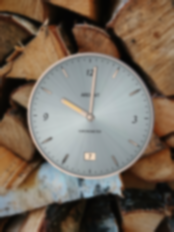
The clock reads **10:01**
